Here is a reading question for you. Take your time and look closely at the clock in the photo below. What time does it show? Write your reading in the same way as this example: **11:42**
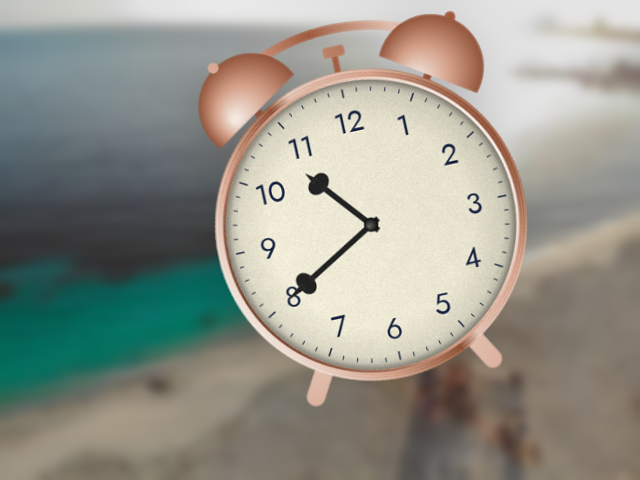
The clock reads **10:40**
